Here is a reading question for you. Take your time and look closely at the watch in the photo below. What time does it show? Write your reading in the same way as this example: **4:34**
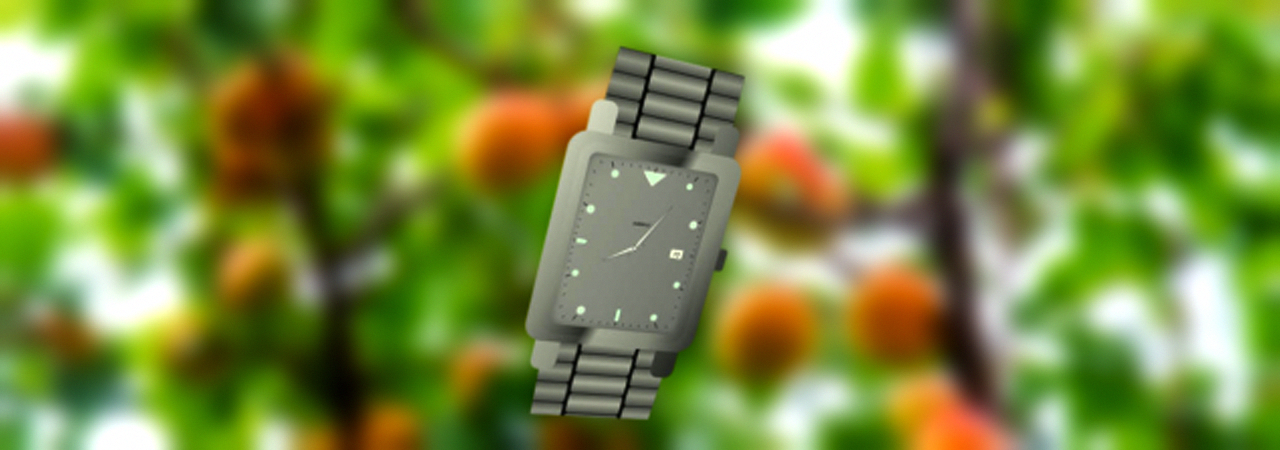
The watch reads **8:05**
